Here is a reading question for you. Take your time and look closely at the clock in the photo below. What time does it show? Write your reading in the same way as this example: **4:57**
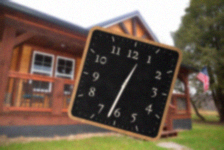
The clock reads **12:32**
